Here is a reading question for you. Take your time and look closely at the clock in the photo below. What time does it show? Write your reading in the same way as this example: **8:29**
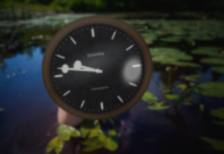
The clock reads **9:47**
